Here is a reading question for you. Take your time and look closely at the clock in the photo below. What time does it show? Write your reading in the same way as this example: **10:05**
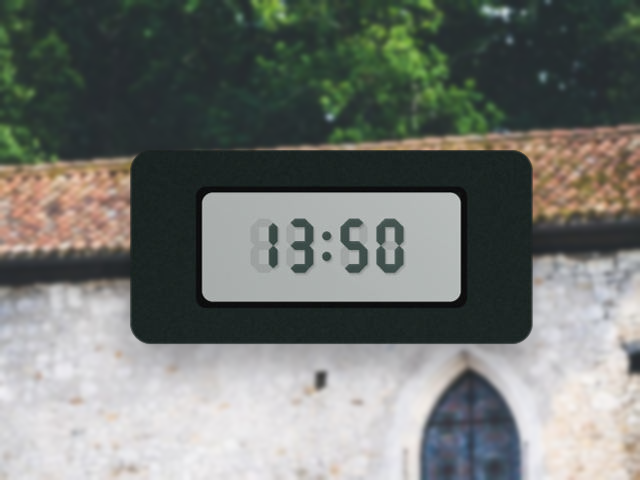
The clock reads **13:50**
